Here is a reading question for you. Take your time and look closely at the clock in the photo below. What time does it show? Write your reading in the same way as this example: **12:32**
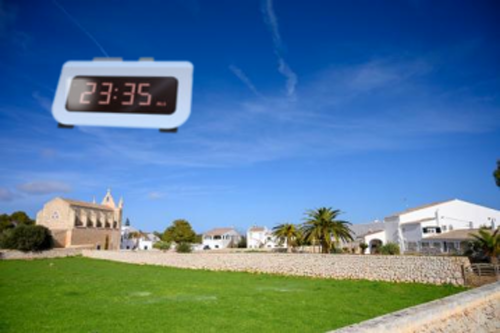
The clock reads **23:35**
